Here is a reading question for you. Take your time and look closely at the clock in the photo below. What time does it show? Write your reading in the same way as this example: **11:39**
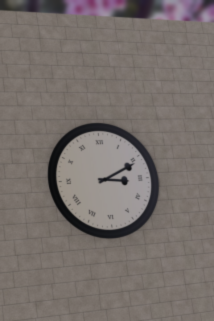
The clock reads **3:11**
